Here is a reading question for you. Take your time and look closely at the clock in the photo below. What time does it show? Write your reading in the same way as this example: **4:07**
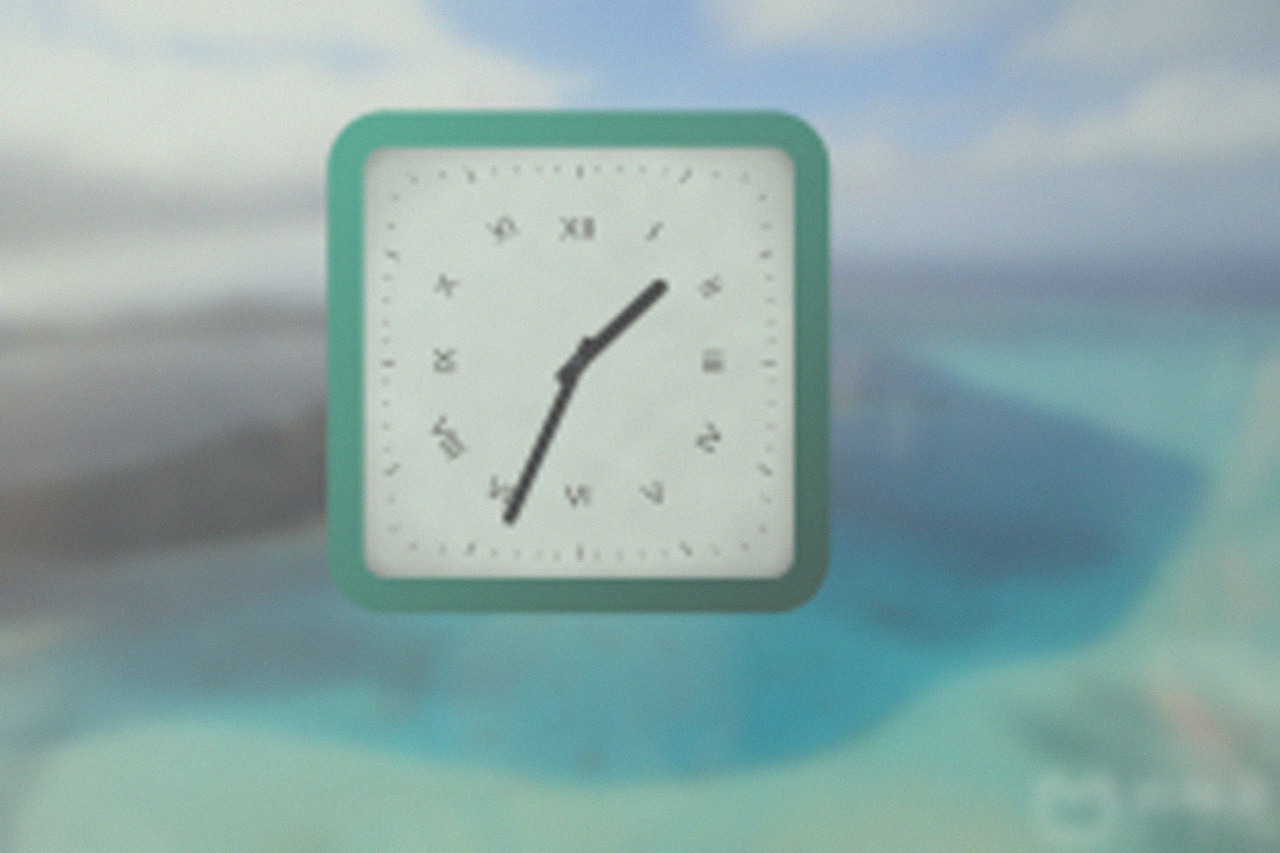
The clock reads **1:34**
